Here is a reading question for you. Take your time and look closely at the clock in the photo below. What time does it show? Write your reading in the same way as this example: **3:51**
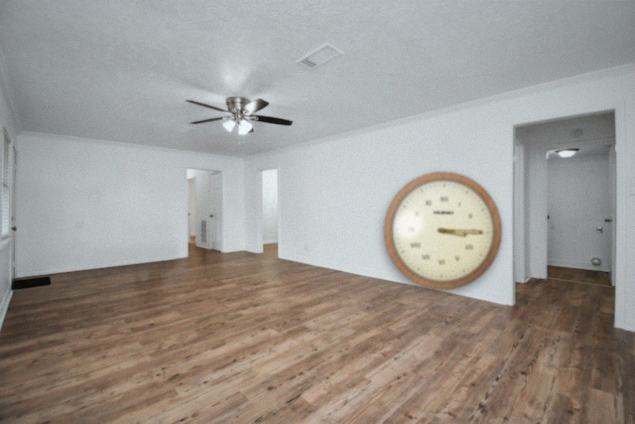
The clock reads **3:15**
